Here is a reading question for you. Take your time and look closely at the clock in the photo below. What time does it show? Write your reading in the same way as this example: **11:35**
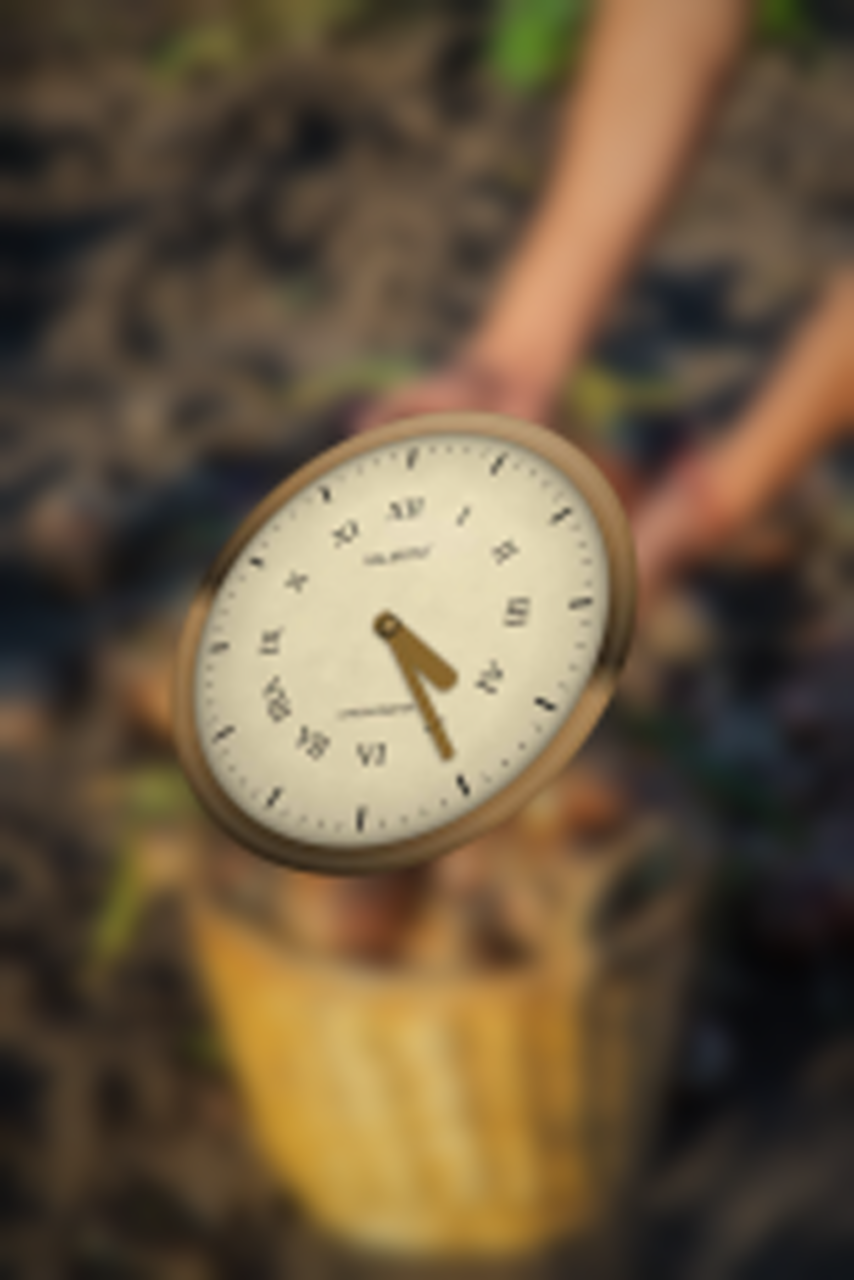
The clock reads **4:25**
